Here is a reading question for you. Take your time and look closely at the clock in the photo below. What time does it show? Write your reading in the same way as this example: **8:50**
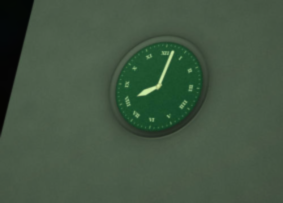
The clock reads **8:02**
